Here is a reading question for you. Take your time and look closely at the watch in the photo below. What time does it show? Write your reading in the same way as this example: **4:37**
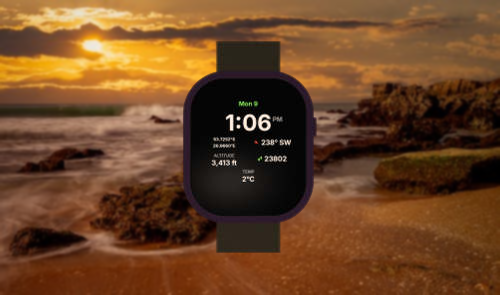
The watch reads **1:06**
